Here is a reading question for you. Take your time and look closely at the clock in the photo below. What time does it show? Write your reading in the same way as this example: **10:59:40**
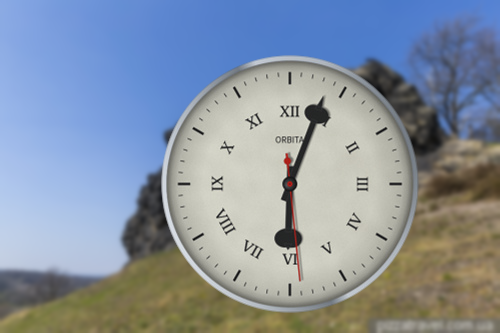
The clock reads **6:03:29**
